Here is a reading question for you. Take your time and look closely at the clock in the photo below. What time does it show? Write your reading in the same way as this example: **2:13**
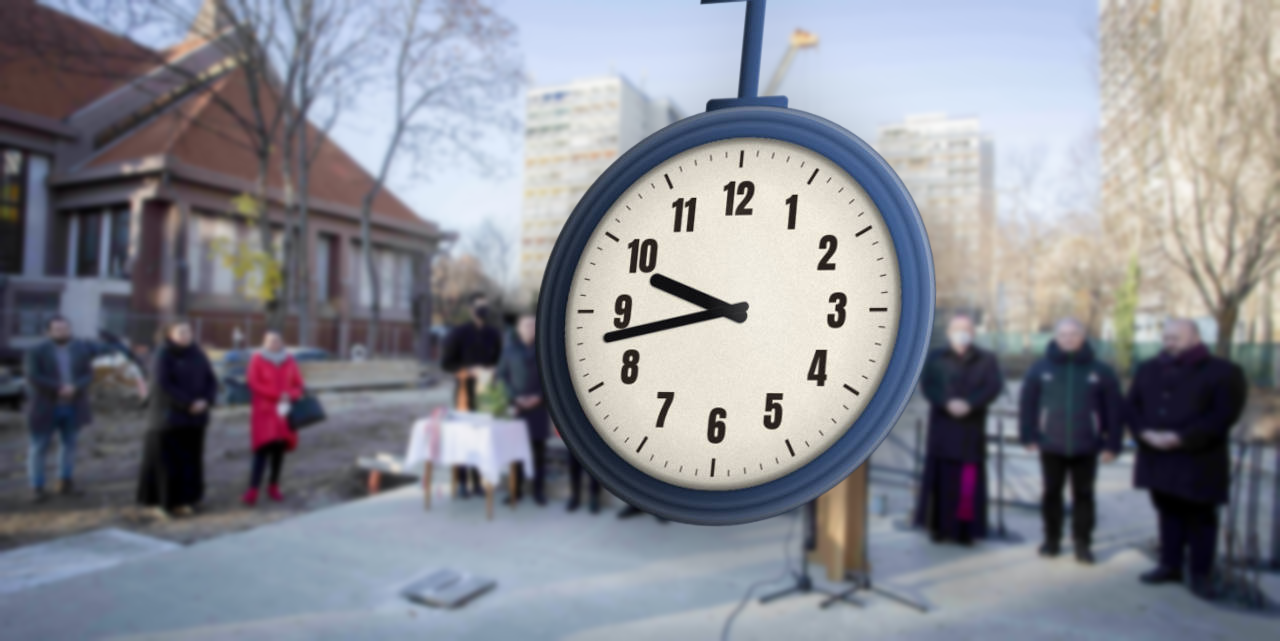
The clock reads **9:43**
